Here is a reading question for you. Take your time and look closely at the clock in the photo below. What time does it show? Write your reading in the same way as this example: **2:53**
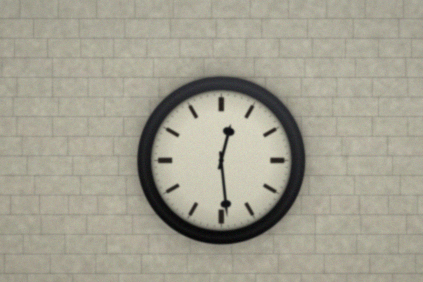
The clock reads **12:29**
